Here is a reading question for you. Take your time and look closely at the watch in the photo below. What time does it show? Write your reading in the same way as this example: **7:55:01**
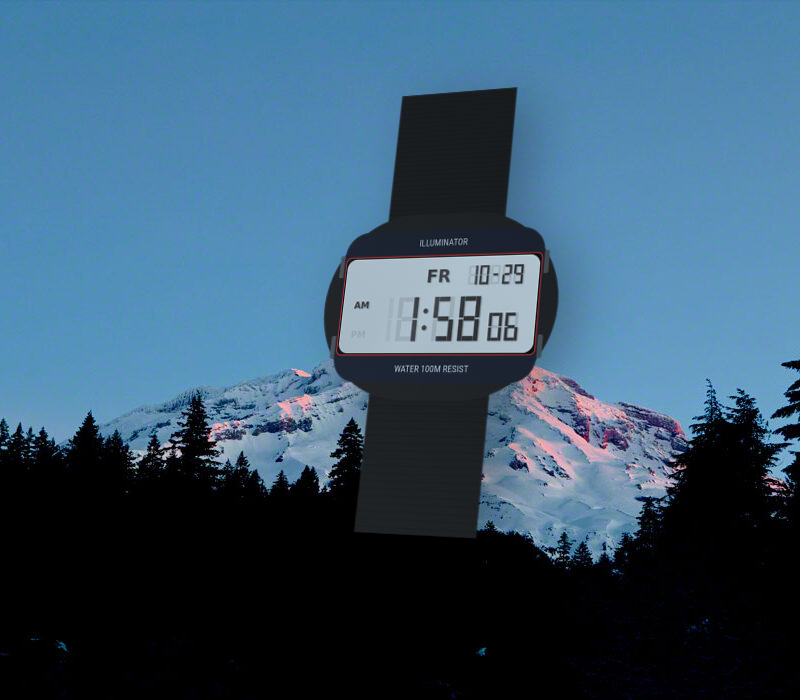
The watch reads **1:58:06**
